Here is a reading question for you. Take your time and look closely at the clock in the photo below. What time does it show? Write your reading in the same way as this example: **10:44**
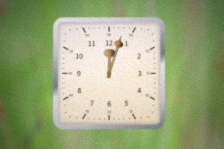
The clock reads **12:03**
